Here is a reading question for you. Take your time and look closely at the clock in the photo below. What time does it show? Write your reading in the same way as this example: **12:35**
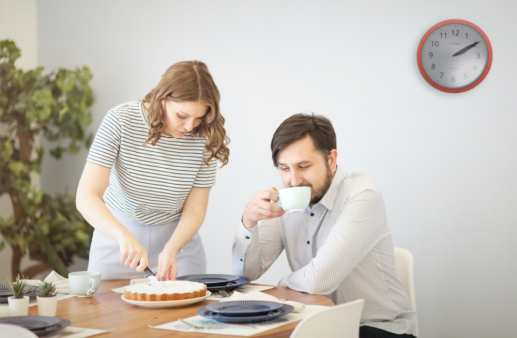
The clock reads **2:10**
